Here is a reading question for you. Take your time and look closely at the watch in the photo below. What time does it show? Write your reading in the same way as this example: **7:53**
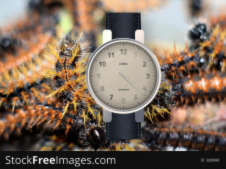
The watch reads **4:22**
